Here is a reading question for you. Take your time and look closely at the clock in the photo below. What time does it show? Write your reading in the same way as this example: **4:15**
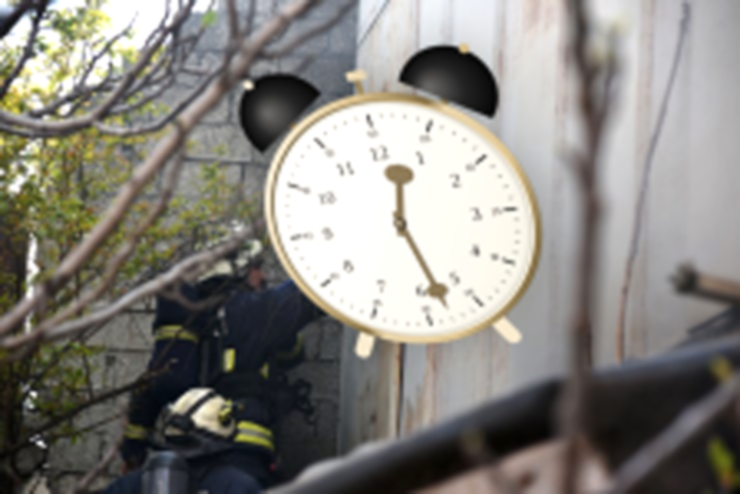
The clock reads **12:28**
